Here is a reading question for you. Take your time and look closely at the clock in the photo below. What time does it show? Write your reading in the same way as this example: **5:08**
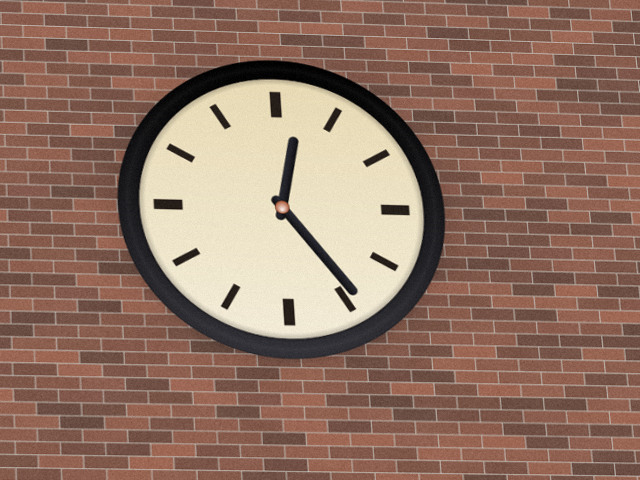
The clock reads **12:24**
